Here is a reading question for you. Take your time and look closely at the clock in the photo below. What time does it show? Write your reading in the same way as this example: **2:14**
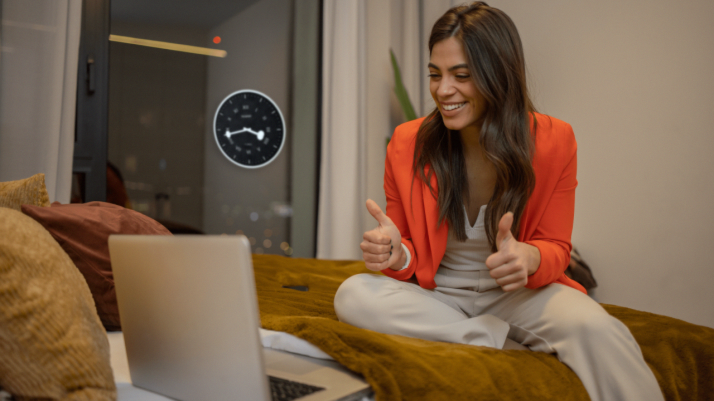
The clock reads **3:43**
